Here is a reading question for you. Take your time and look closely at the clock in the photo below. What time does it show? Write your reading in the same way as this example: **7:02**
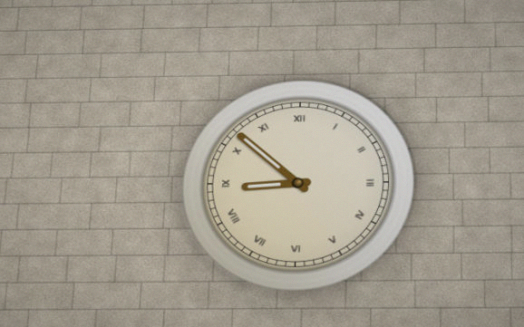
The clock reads **8:52**
